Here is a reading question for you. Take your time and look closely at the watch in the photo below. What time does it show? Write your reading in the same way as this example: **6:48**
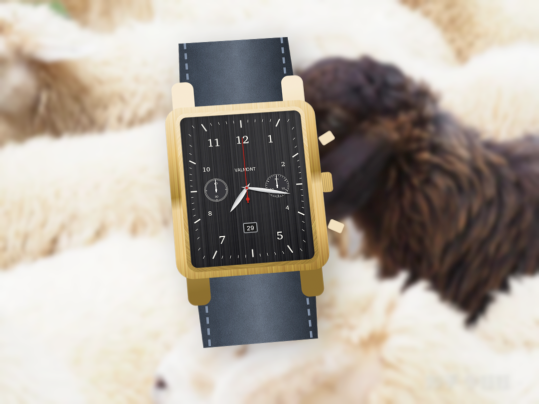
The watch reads **7:17**
